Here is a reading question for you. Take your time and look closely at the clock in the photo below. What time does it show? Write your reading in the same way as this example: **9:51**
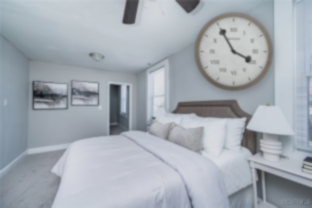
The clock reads **3:55**
